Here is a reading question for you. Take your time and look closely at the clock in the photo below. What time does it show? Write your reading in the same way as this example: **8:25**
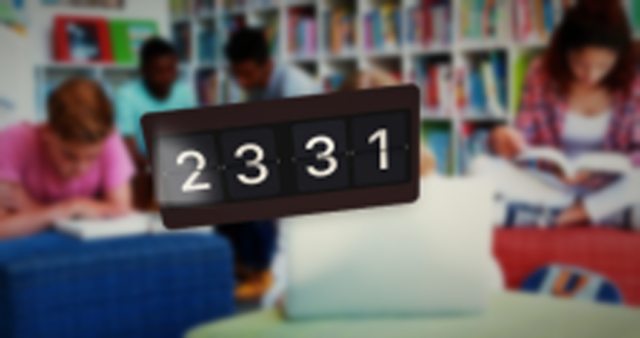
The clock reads **23:31**
